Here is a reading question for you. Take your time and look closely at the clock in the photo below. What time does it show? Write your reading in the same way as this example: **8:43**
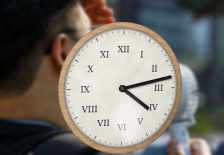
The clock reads **4:13**
